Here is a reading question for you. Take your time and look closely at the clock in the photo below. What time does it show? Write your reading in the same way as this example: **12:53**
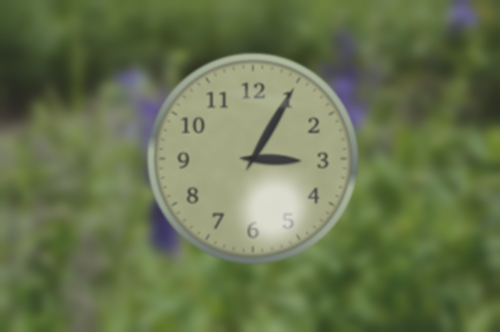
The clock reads **3:05**
